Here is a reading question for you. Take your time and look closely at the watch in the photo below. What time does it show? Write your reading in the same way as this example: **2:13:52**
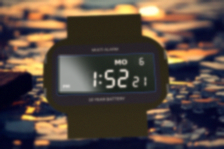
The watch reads **1:52:21**
